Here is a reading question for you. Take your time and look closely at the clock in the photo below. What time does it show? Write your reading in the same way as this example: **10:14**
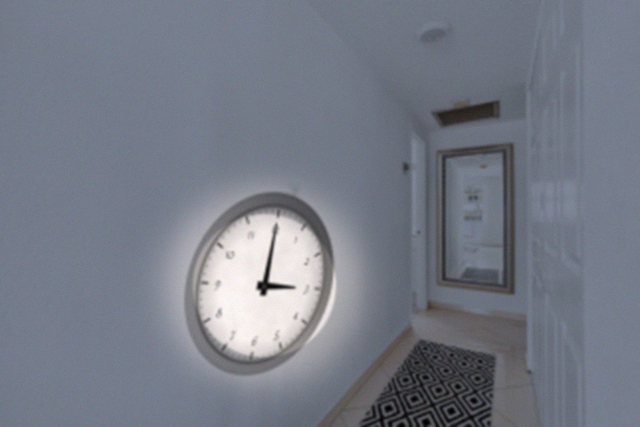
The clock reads **3:00**
